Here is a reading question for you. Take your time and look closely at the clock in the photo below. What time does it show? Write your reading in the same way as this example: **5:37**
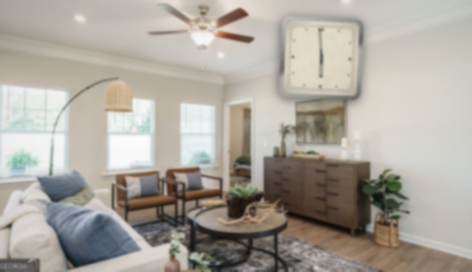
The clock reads **5:59**
